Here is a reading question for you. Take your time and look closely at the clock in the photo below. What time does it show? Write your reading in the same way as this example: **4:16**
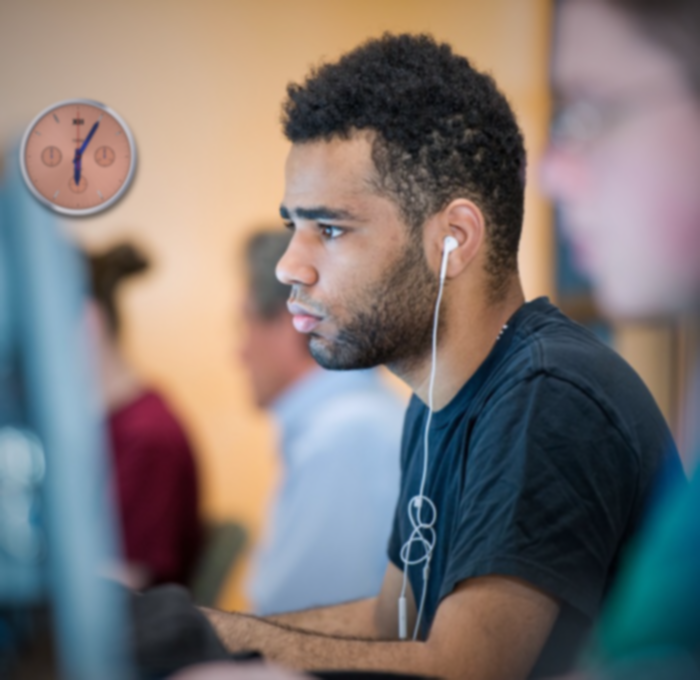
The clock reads **6:05**
